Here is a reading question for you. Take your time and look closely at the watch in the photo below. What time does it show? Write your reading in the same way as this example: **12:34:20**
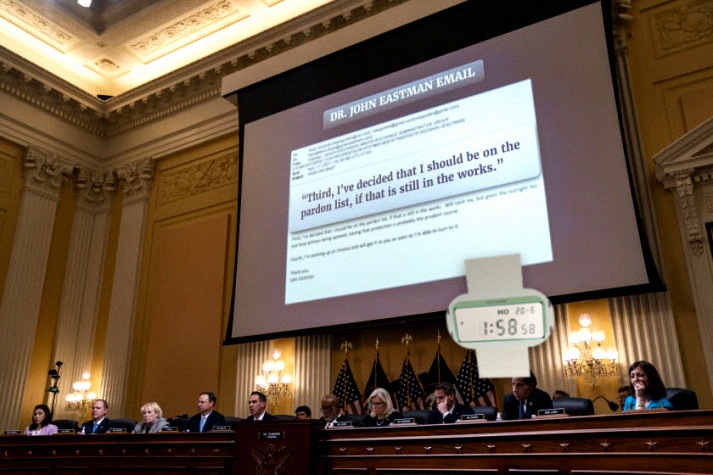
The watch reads **1:58:58**
